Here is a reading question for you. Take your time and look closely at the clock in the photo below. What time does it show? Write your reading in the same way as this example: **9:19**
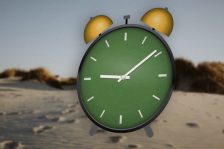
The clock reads **9:09**
